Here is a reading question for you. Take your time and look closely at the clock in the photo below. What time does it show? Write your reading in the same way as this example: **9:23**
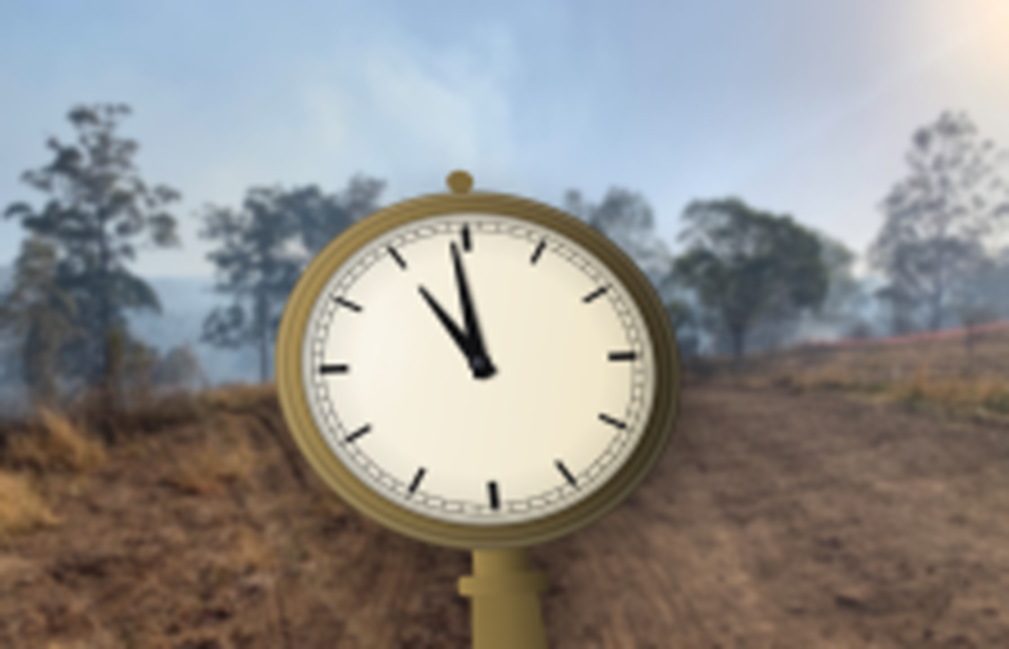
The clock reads **10:59**
